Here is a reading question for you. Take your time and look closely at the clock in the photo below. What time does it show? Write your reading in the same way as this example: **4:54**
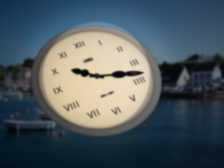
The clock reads **10:18**
